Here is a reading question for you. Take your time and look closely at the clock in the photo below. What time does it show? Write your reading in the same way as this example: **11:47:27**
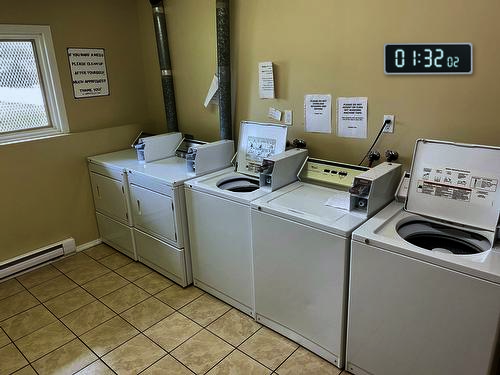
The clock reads **1:32:02**
